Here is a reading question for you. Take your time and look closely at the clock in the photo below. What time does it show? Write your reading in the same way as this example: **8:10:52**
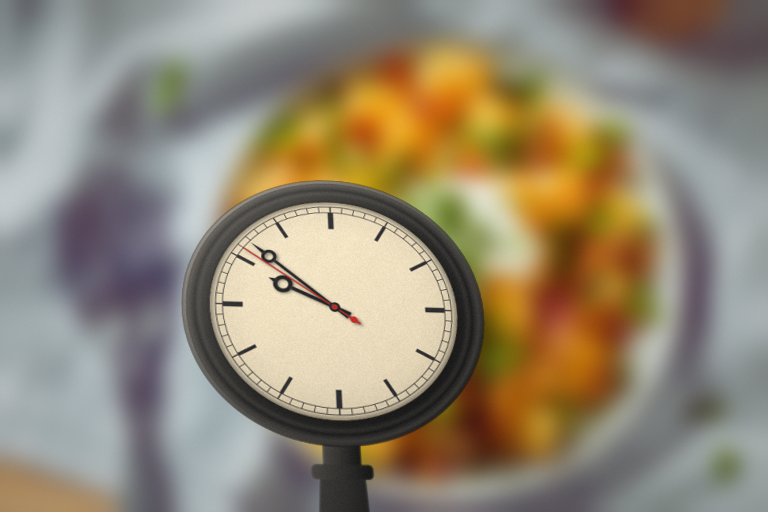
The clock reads **9:51:51**
